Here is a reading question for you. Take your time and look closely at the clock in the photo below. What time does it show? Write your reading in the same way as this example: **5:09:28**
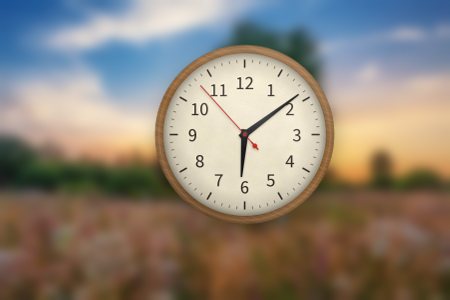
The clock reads **6:08:53**
